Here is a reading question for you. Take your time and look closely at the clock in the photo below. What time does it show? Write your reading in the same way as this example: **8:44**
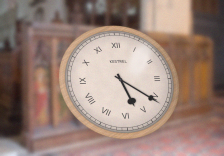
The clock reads **5:21**
